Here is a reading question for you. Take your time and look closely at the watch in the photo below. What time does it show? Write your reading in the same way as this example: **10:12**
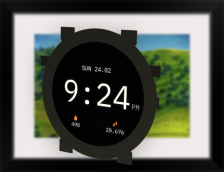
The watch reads **9:24**
